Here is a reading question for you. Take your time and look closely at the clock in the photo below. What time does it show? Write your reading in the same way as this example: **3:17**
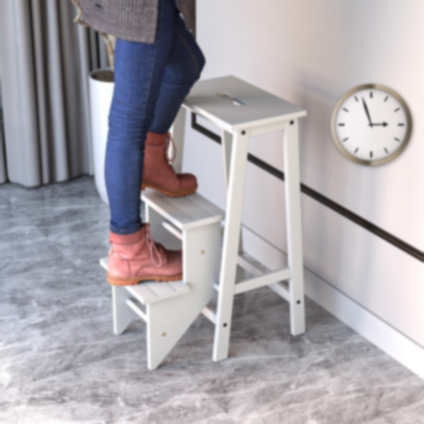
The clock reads **2:57**
